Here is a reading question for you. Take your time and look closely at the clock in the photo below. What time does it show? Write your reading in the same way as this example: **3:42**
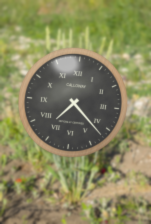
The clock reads **7:22**
